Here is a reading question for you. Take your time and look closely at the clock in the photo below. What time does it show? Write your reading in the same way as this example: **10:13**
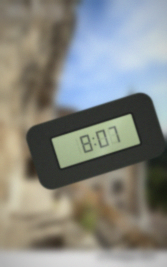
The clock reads **8:07**
